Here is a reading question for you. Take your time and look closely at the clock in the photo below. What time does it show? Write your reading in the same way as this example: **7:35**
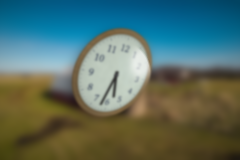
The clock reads **5:32**
